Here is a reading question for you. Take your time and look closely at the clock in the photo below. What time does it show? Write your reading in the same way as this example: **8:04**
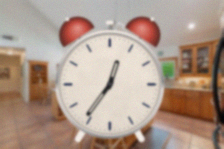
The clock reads **12:36**
